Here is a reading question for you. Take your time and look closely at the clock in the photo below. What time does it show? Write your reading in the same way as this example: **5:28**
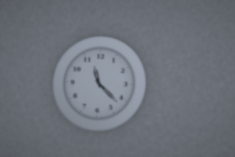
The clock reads **11:22**
